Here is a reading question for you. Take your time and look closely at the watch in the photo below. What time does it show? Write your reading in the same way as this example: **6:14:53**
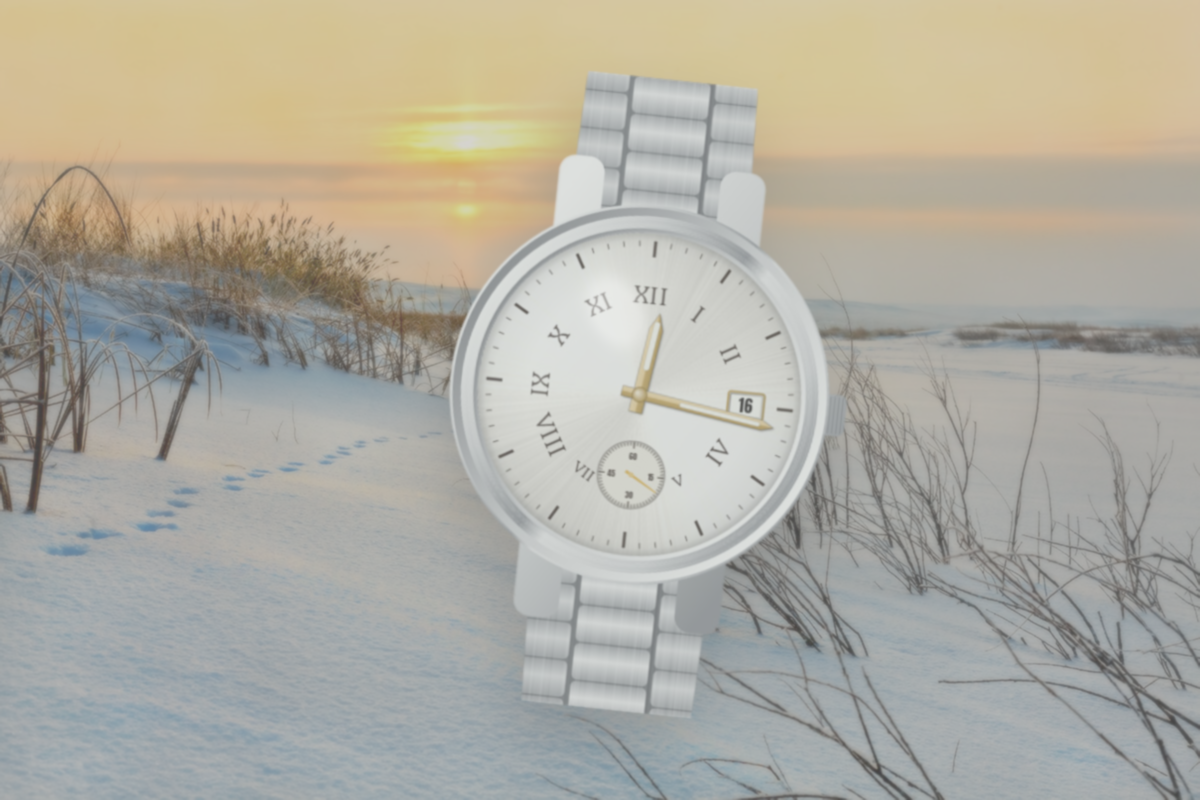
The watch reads **12:16:20**
